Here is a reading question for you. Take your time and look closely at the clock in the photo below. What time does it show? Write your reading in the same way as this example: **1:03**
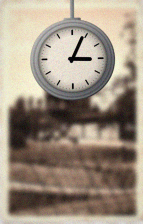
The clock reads **3:04**
